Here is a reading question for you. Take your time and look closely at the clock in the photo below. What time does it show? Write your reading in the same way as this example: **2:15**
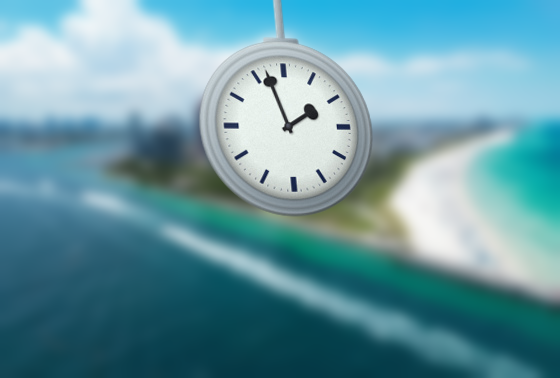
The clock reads **1:57**
